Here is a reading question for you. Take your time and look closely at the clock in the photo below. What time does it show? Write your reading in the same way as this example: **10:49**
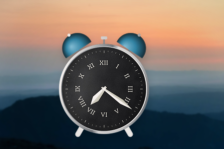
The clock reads **7:21**
